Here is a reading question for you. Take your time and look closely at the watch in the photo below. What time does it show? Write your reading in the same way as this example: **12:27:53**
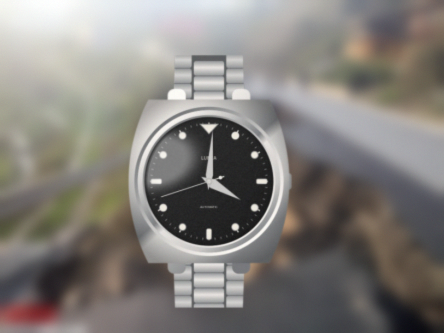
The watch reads **4:00:42**
